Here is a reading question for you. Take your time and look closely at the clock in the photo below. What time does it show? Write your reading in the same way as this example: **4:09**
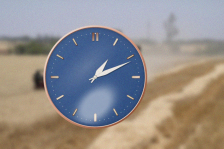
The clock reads **1:11**
